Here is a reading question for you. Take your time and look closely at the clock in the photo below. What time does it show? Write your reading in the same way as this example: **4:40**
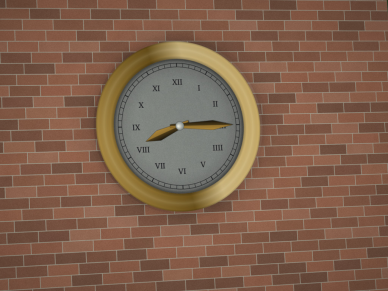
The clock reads **8:15**
